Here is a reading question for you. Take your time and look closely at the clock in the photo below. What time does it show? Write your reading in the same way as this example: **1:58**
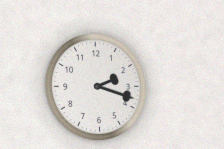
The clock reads **2:18**
